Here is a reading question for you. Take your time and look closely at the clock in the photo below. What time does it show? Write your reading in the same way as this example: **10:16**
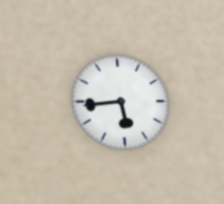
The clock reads **5:44**
